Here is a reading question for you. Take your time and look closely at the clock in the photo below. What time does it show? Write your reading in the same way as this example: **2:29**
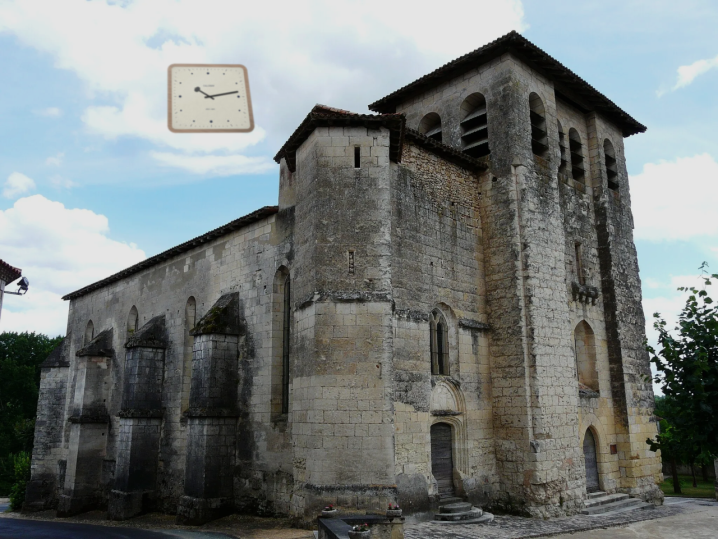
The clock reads **10:13**
